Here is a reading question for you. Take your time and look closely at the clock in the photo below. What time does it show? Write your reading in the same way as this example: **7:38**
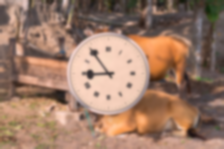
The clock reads **8:54**
